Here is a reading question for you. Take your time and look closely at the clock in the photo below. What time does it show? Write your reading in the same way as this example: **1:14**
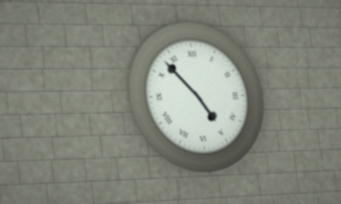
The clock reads **4:53**
